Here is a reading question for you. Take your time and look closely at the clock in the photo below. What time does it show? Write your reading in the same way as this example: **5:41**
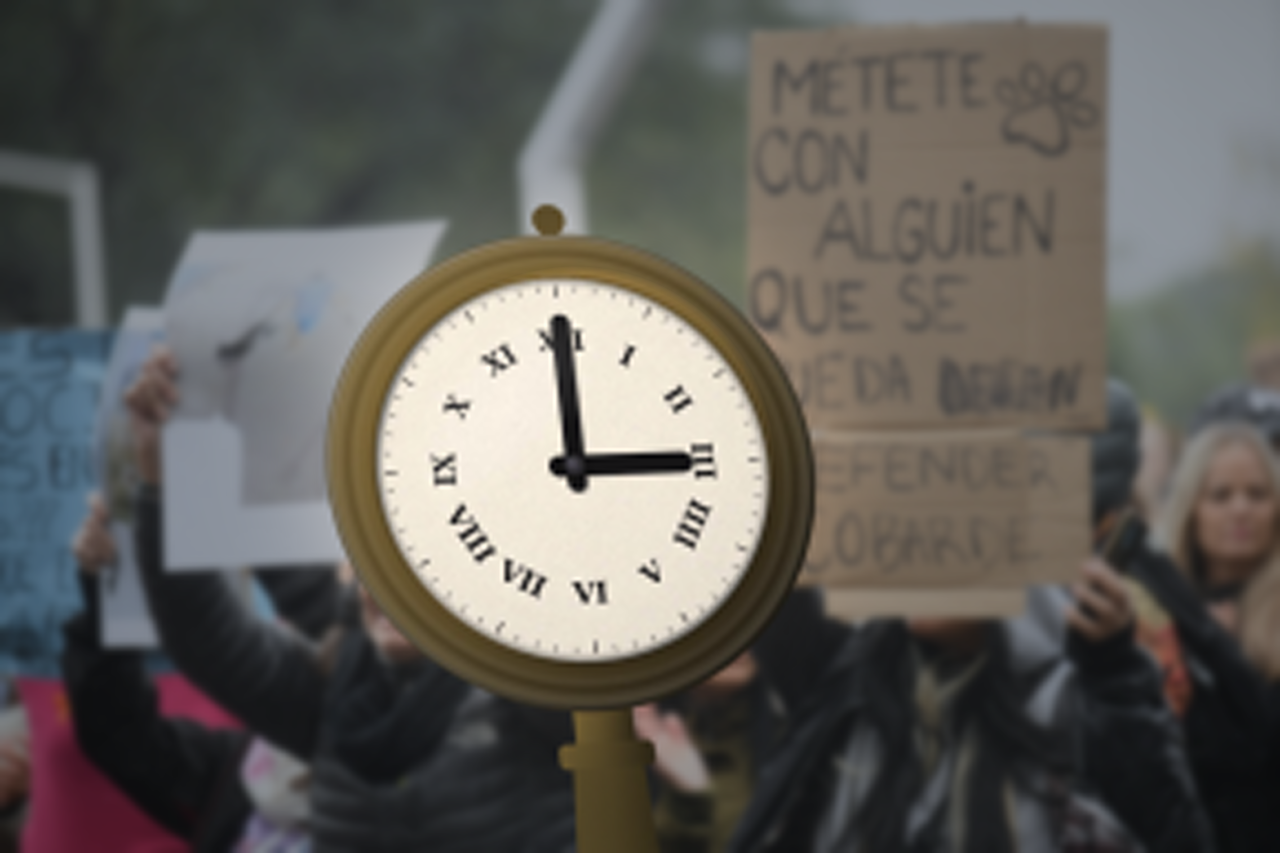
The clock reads **3:00**
